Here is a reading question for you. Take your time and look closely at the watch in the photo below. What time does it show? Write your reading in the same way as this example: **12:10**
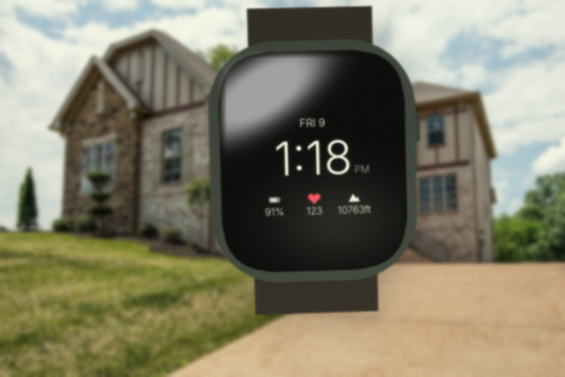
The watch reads **1:18**
